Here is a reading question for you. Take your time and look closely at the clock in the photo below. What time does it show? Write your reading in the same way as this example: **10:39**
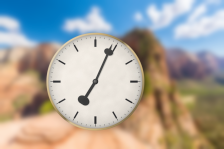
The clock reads **7:04**
